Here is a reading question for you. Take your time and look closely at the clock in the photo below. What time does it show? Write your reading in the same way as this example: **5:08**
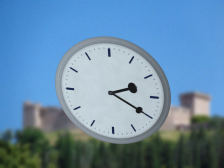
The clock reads **2:20**
